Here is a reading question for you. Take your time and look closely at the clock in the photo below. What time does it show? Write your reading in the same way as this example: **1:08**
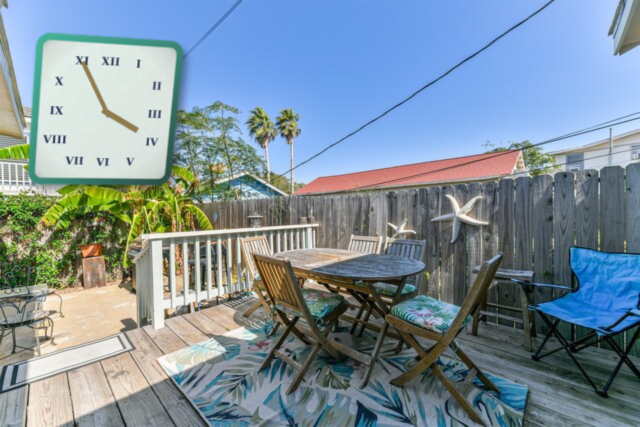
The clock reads **3:55**
